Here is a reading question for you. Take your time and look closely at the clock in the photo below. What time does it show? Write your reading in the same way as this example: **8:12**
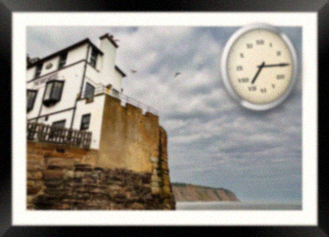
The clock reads **7:15**
